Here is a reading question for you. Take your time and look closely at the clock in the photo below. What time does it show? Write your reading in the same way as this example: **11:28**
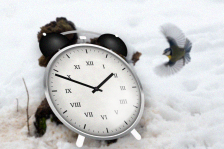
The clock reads **1:49**
